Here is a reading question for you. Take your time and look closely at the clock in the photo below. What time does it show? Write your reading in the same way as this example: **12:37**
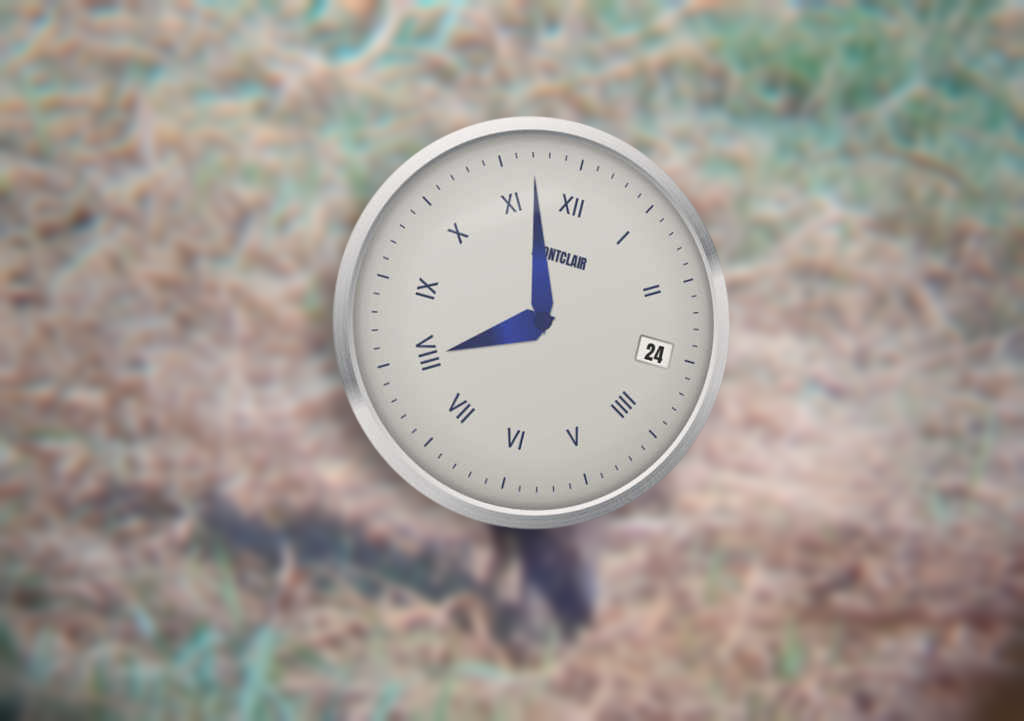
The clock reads **7:57**
